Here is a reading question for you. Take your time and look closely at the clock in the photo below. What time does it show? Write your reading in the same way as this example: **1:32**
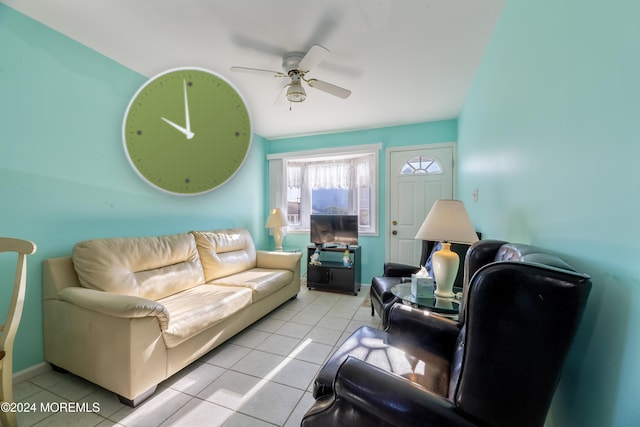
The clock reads **9:59**
